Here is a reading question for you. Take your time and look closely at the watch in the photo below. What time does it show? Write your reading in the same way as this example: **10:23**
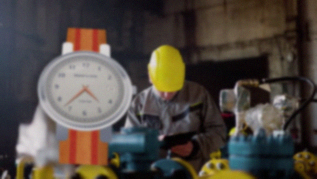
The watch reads **4:37**
